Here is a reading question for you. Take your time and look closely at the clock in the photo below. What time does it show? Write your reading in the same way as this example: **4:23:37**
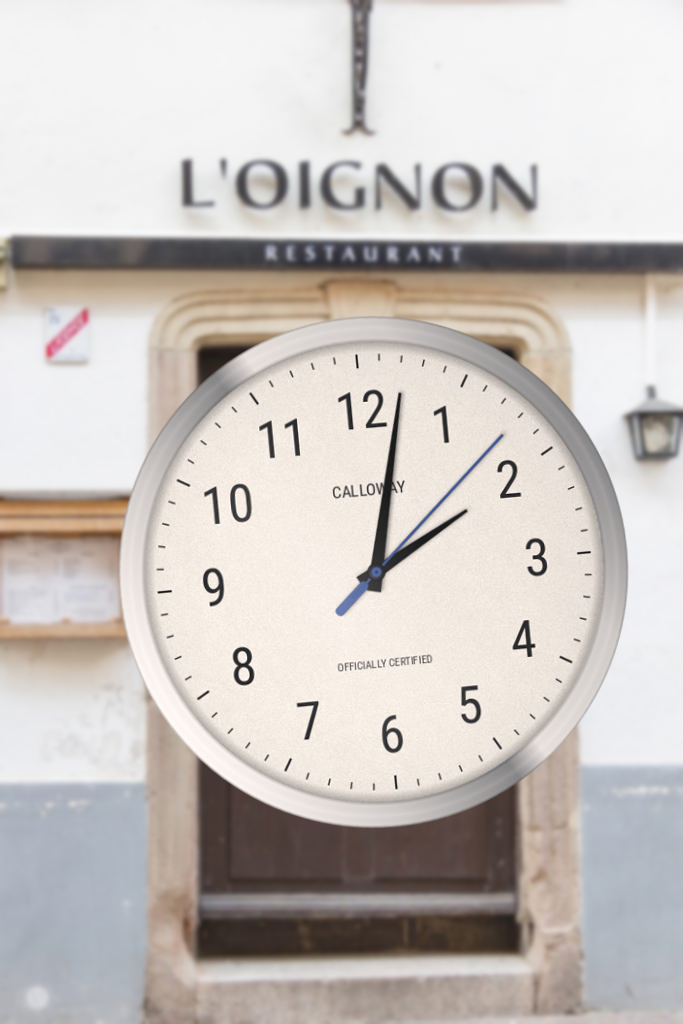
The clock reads **2:02:08**
